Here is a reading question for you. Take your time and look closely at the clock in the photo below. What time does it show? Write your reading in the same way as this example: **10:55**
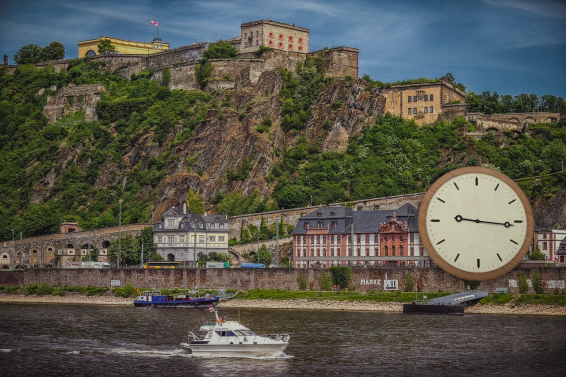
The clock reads **9:16**
